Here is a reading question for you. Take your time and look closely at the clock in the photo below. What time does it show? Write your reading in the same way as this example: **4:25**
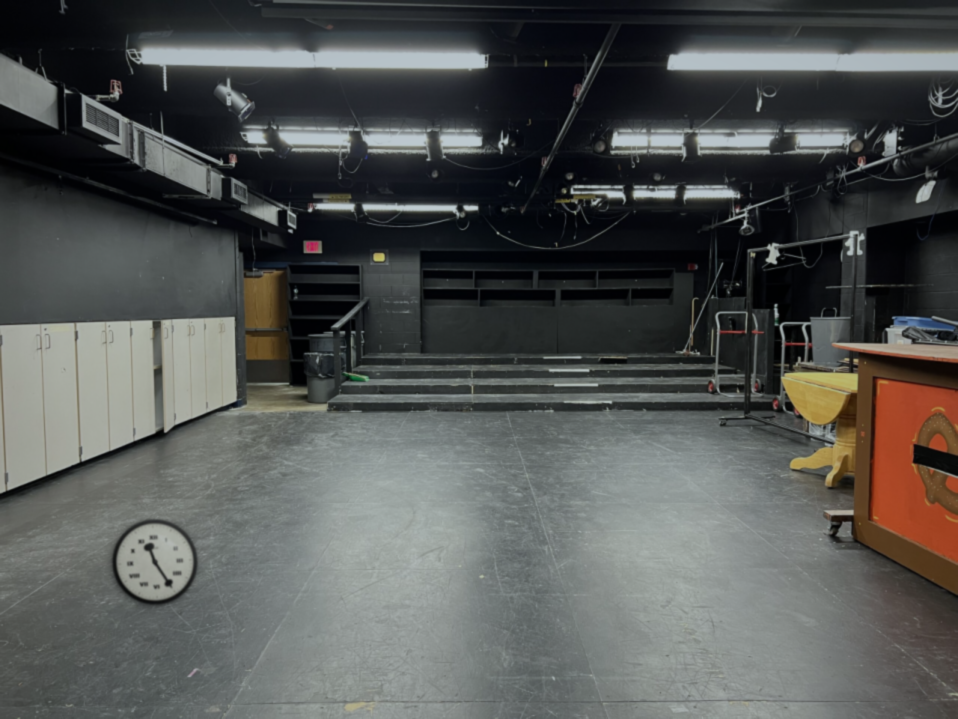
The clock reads **11:25**
